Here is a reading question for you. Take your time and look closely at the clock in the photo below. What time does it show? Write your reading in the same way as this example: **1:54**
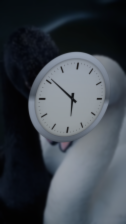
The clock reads **5:51**
